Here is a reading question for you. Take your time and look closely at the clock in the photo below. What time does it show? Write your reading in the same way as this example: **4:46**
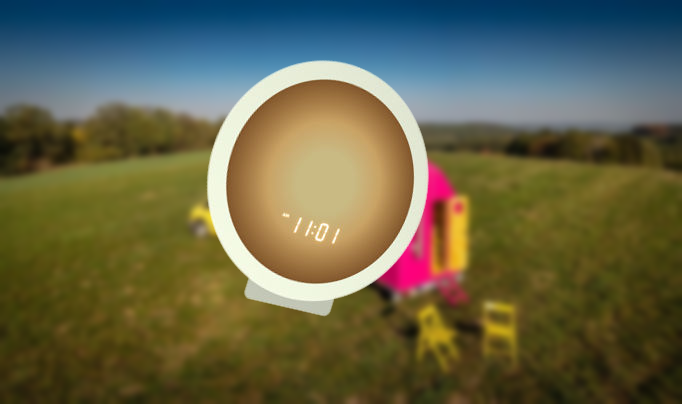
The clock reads **11:01**
